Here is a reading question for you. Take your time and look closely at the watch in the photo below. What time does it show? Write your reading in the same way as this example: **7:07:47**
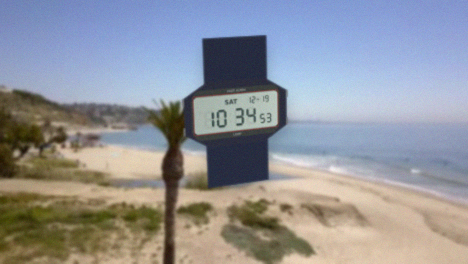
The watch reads **10:34:53**
